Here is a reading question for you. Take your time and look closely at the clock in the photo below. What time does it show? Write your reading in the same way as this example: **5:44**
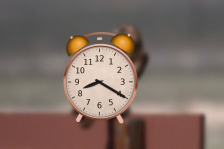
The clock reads **8:20**
